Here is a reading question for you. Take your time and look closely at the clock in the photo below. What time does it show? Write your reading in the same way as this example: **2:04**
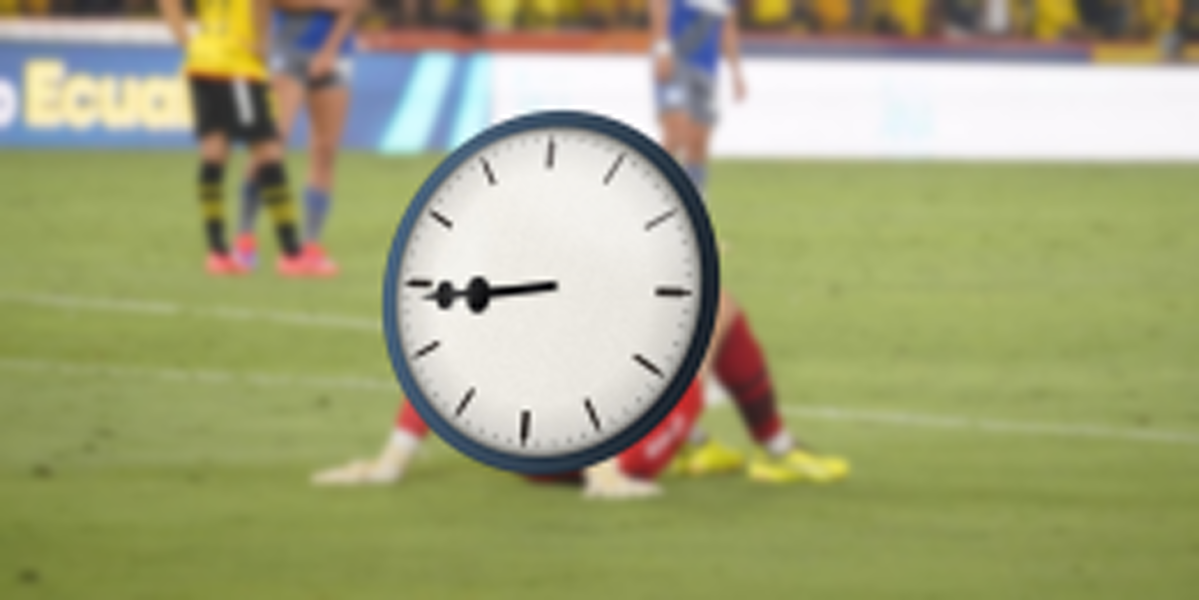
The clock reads **8:44**
